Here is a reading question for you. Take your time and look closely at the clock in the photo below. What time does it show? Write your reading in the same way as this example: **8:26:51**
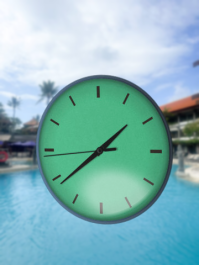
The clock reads **1:38:44**
